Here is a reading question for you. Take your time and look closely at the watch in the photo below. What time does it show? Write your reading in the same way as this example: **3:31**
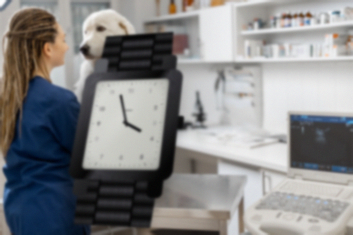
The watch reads **3:57**
